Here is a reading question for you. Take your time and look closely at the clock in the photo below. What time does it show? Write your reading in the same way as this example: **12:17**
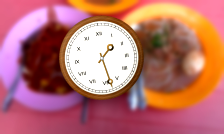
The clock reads **1:28**
